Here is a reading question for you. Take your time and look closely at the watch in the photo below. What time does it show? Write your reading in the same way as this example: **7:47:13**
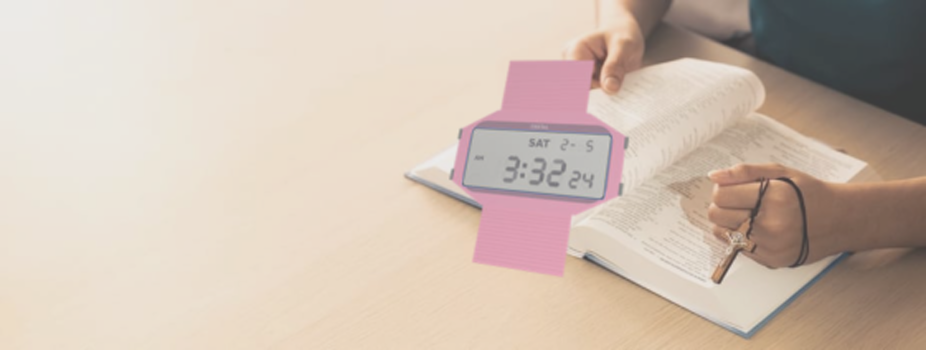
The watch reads **3:32:24**
